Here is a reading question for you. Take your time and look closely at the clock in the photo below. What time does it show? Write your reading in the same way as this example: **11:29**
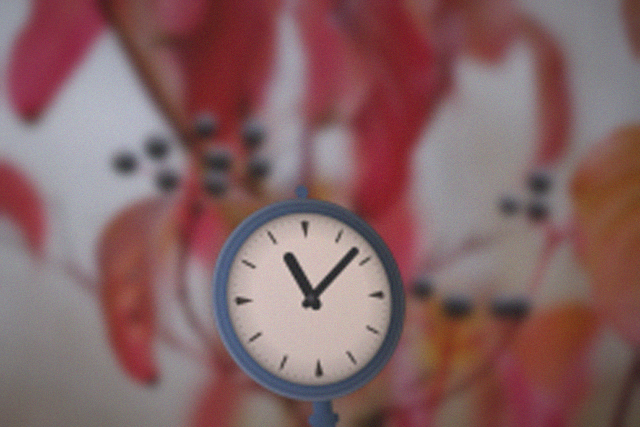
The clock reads **11:08**
